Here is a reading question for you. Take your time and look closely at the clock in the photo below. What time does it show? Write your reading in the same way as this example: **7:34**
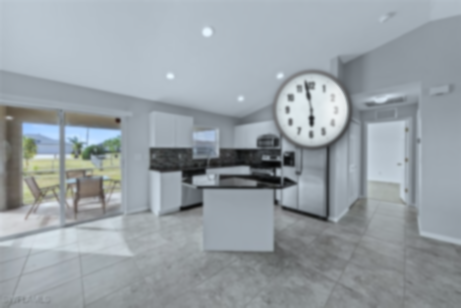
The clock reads **5:58**
